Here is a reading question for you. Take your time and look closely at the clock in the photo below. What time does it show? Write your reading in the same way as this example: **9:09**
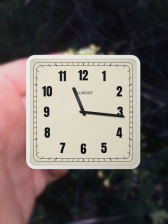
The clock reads **11:16**
